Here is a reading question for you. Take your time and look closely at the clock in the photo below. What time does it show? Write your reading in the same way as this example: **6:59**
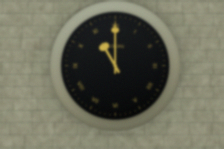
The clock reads **11:00**
